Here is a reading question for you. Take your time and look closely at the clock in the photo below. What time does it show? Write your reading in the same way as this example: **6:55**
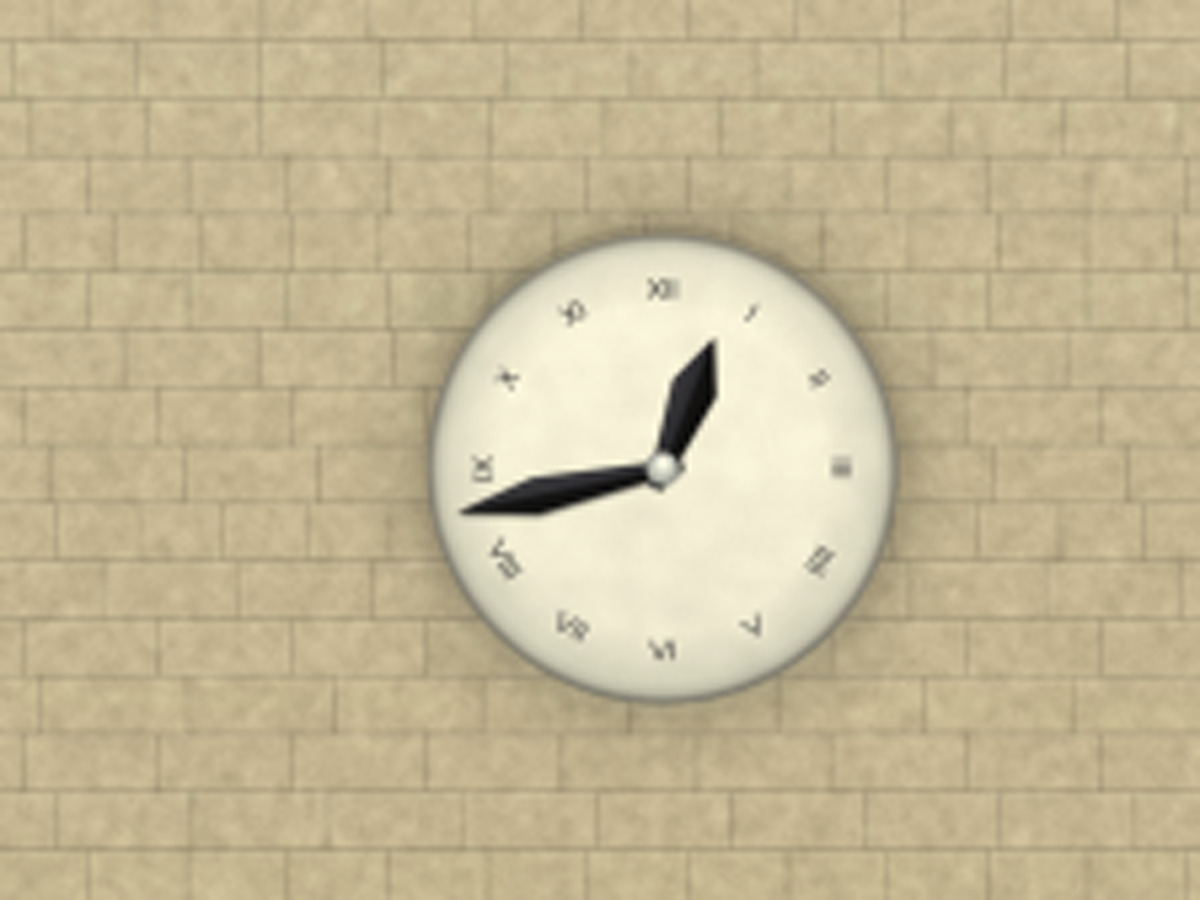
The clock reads **12:43**
